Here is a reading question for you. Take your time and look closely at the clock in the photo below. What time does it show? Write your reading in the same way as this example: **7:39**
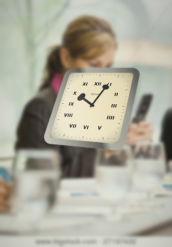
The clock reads **10:04**
